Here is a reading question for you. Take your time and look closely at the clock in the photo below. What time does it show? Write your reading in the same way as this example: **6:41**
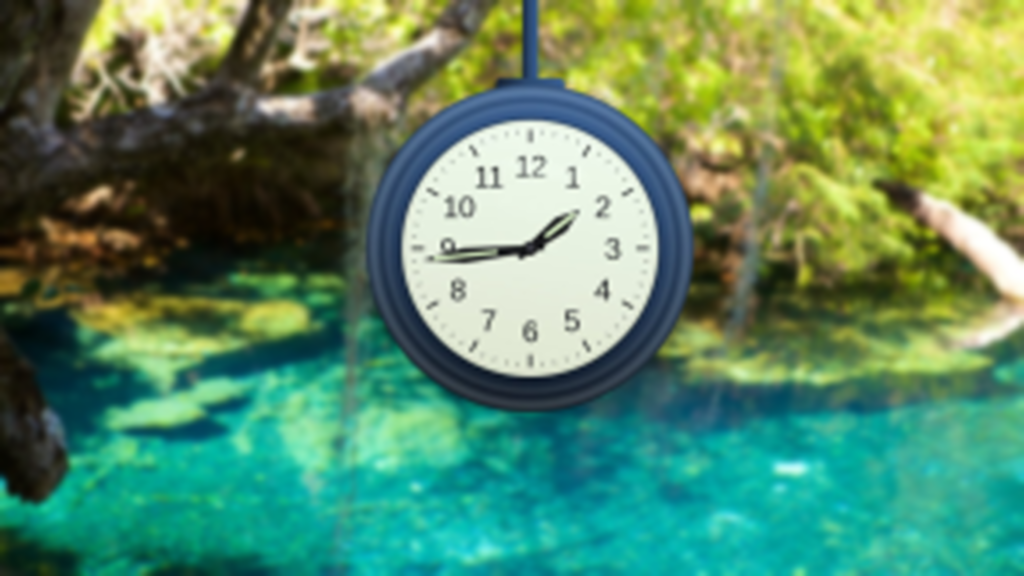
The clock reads **1:44**
